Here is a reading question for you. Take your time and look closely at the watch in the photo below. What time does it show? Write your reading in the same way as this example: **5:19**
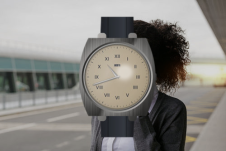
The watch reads **10:42**
